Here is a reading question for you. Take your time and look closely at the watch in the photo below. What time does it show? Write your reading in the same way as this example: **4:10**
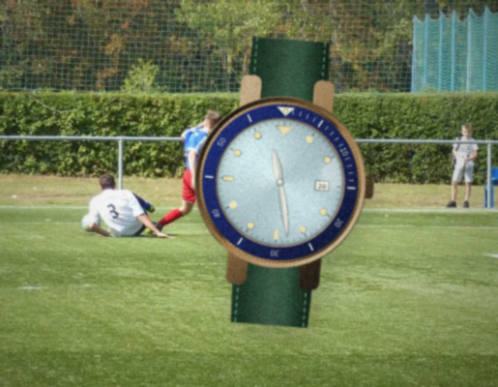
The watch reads **11:28**
